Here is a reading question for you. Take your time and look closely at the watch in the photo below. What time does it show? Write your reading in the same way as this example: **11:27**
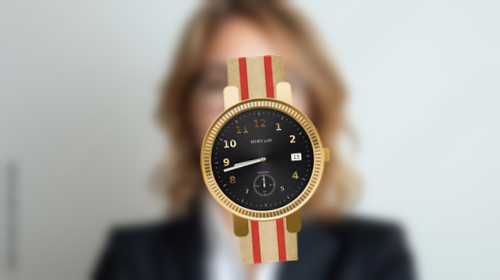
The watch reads **8:43**
